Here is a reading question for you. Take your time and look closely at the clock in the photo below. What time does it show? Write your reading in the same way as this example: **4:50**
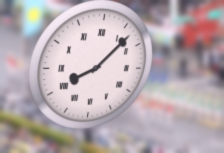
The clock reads **8:07**
